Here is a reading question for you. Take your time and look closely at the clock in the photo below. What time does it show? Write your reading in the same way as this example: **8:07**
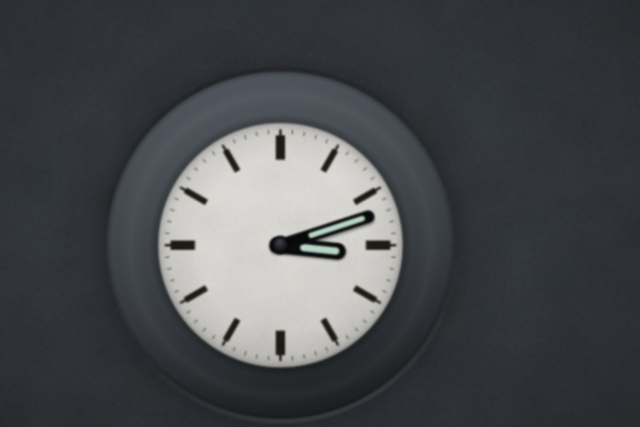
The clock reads **3:12**
